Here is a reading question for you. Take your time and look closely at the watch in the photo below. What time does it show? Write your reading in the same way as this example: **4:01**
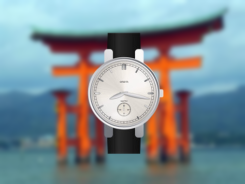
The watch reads **8:17**
